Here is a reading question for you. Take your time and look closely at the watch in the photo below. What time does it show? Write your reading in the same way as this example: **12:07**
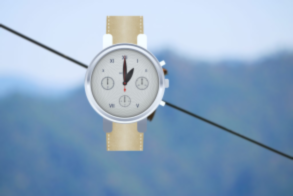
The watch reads **1:00**
